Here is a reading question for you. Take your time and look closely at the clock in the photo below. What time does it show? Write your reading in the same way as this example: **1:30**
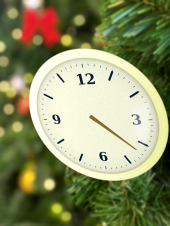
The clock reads **4:22**
